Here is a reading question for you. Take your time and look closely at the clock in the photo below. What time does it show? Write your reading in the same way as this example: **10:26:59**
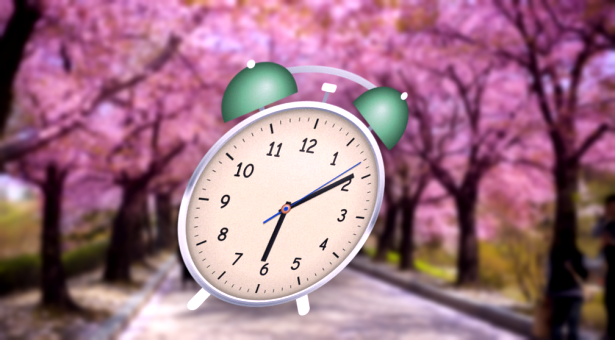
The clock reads **6:09:08**
